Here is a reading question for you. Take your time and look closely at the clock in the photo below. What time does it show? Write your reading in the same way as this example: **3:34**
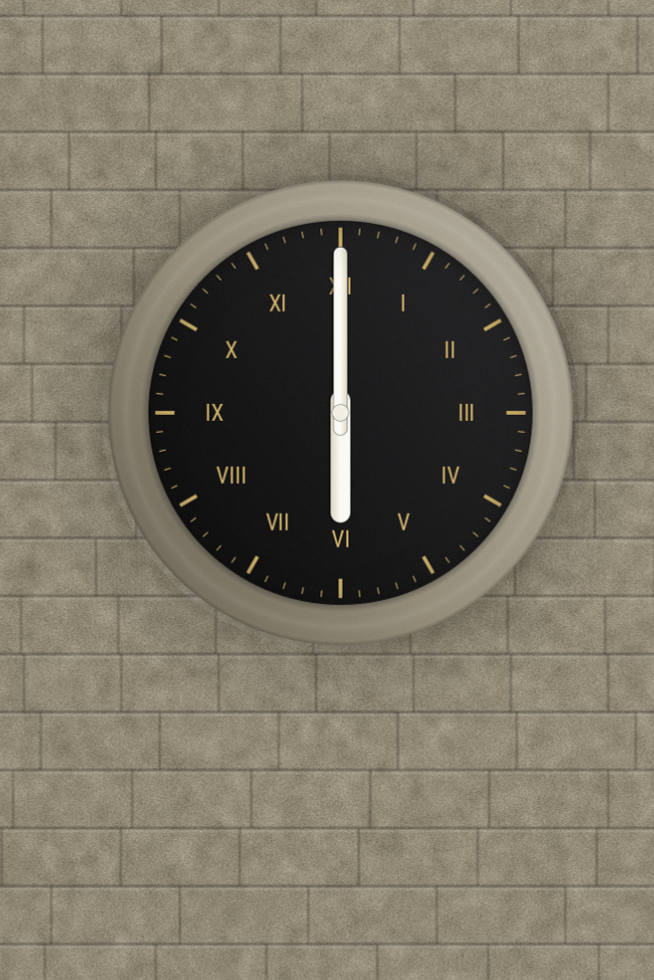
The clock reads **6:00**
